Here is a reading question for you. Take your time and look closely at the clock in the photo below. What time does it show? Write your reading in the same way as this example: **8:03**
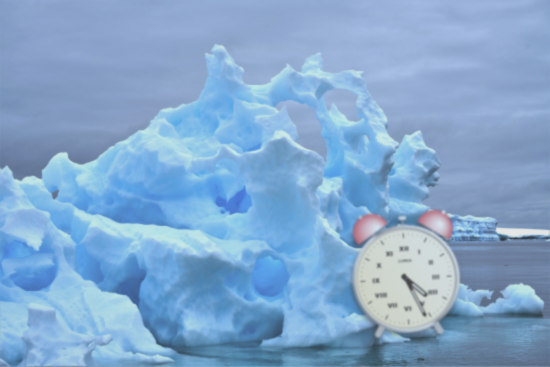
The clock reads **4:26**
